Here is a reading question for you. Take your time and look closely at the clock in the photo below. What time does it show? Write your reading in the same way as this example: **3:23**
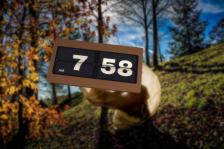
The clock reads **7:58**
